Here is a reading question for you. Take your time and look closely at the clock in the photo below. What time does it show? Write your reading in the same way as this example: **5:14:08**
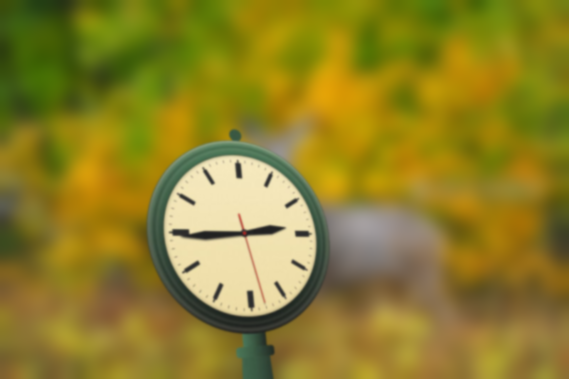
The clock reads **2:44:28**
